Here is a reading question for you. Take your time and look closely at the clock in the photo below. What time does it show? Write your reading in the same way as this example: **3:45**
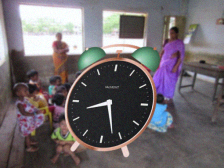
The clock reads **8:27**
